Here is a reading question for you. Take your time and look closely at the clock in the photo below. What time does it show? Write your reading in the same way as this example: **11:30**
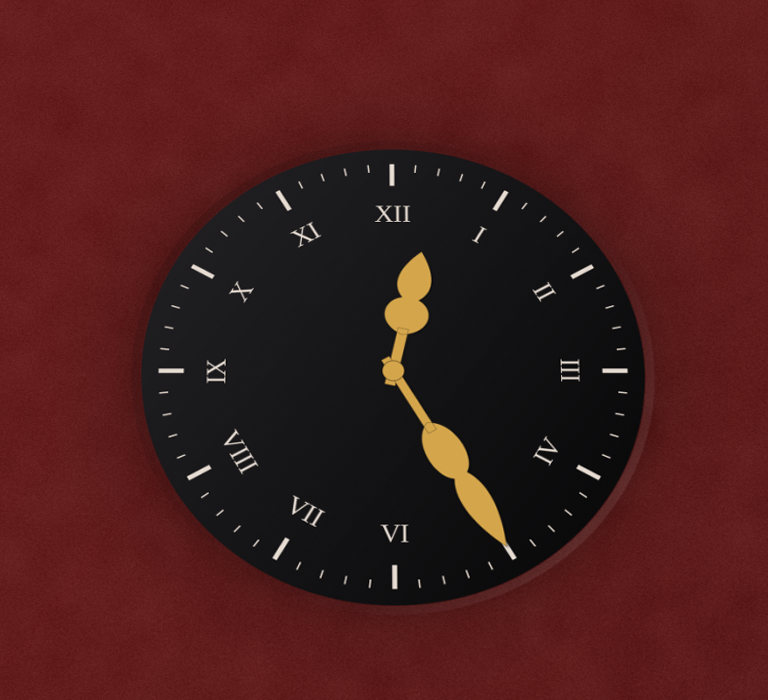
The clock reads **12:25**
